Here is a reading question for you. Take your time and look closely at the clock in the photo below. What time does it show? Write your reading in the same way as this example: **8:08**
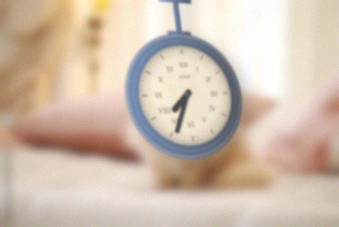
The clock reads **7:34**
